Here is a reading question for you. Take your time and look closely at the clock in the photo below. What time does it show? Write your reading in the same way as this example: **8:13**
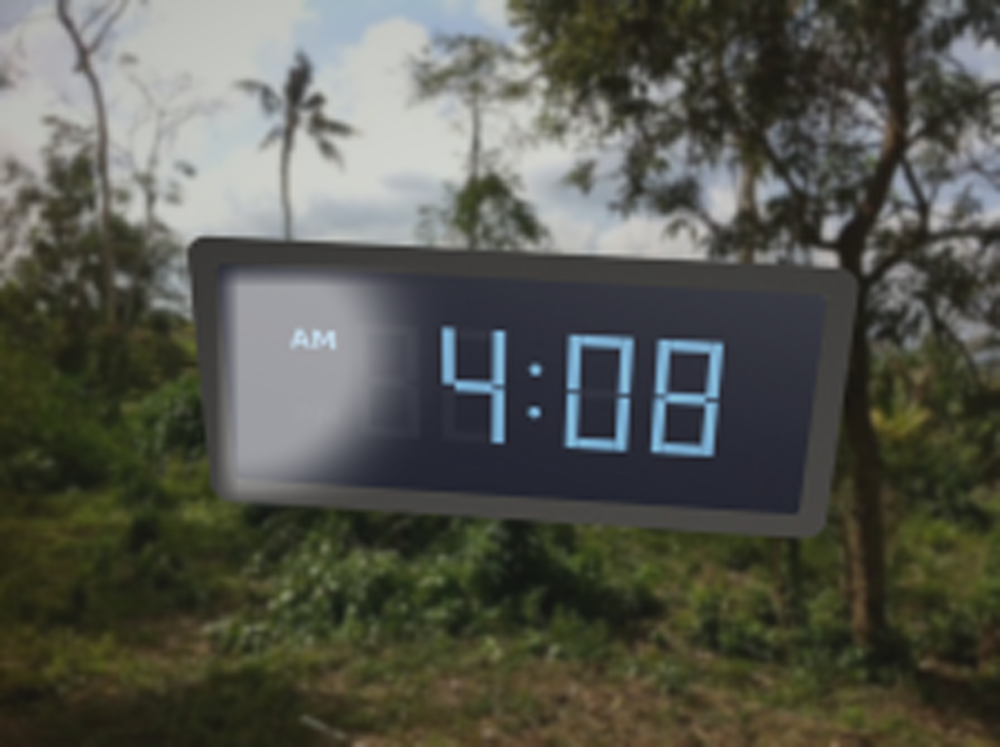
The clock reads **4:08**
